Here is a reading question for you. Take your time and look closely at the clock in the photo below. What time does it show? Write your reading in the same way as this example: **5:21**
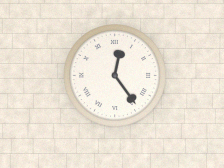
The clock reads **12:24**
